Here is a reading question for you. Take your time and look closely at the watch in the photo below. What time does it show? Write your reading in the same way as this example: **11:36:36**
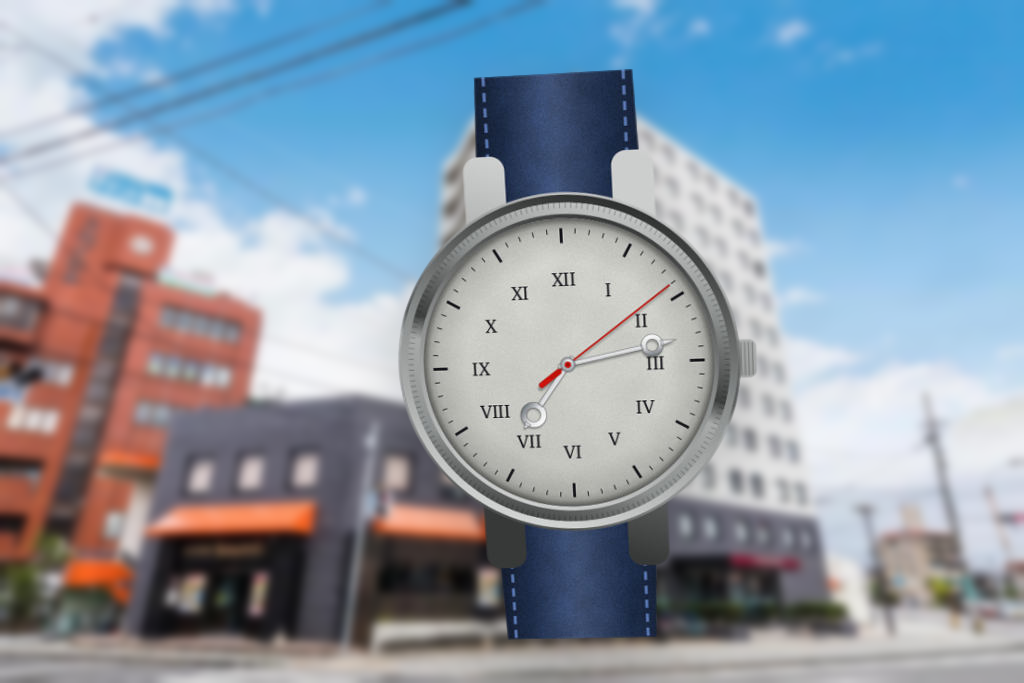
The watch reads **7:13:09**
